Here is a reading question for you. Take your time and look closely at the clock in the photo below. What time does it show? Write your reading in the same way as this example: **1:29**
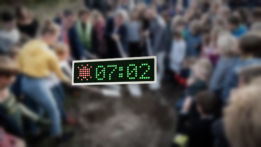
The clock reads **7:02**
